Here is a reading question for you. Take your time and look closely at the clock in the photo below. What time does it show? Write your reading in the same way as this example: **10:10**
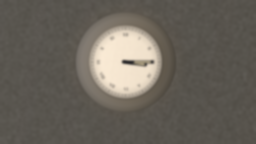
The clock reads **3:15**
